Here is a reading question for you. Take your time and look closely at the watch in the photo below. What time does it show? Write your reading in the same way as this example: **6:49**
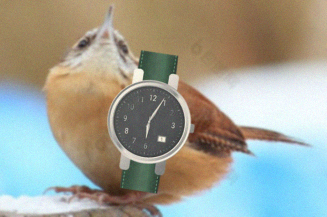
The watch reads **6:04**
